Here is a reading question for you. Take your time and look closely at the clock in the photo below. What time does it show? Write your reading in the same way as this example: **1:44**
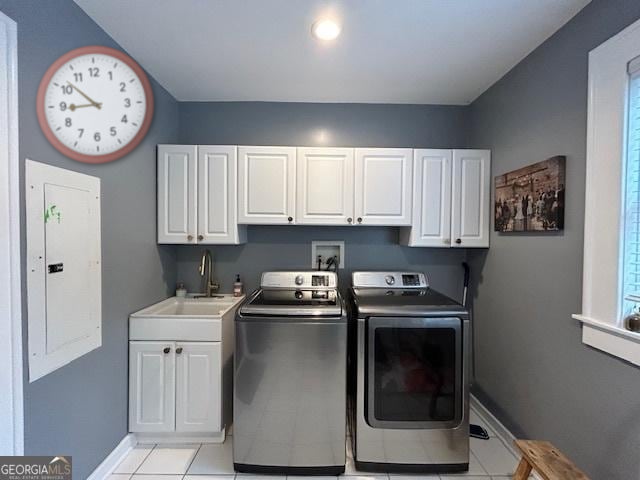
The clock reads **8:52**
